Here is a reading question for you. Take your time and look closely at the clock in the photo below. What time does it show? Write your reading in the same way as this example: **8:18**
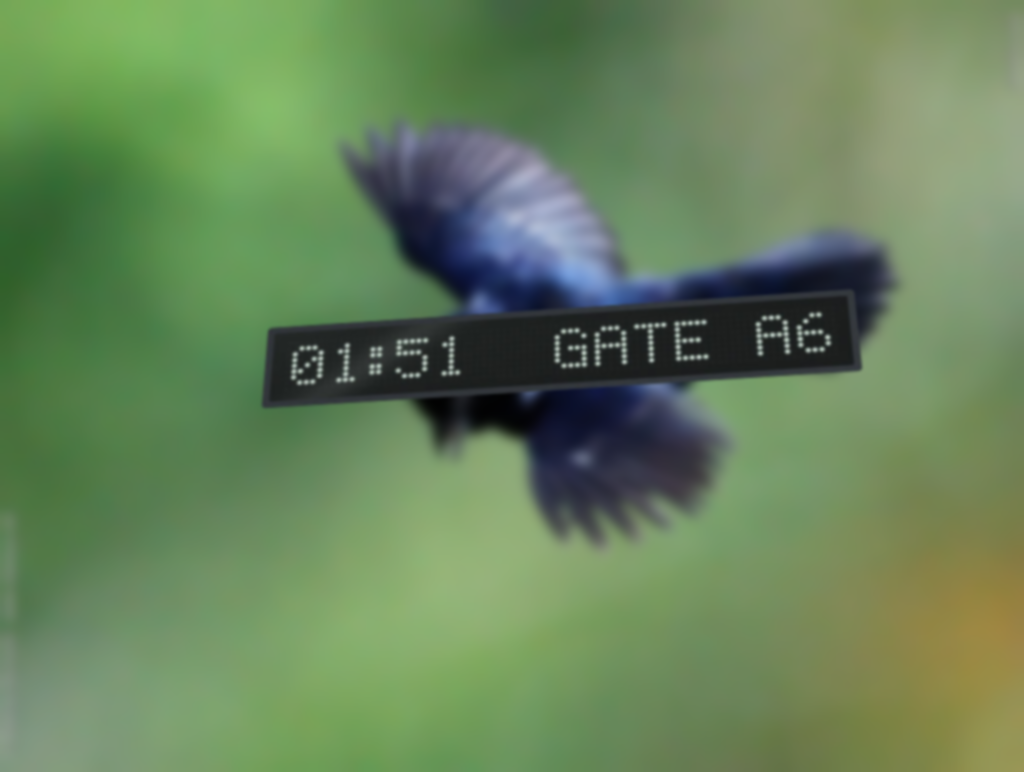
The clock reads **1:51**
